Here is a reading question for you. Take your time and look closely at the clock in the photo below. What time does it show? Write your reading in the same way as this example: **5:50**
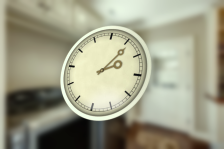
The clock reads **2:06**
